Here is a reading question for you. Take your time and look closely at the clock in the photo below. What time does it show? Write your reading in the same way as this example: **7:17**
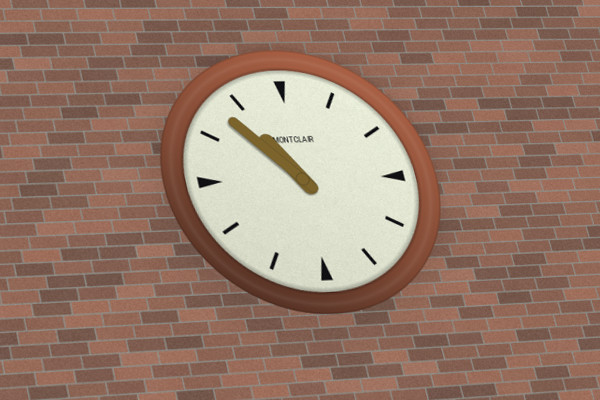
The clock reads **10:53**
